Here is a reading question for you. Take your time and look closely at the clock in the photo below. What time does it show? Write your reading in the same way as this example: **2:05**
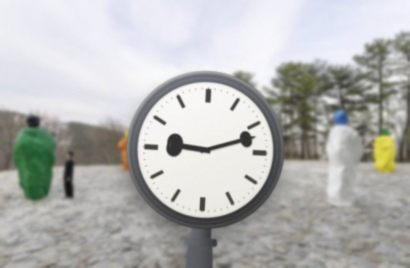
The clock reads **9:12**
